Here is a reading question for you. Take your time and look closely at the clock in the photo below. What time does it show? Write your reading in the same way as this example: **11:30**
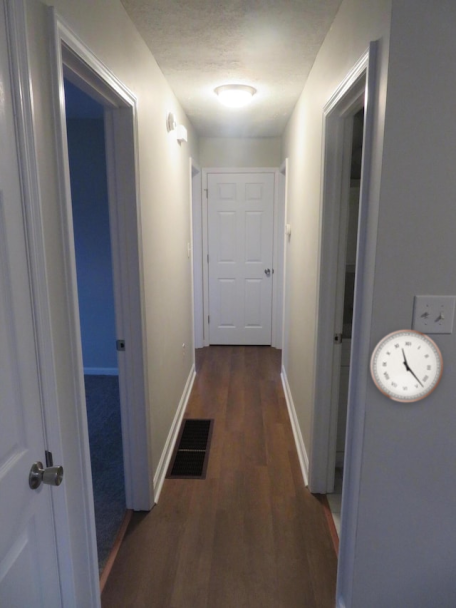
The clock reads **11:23**
